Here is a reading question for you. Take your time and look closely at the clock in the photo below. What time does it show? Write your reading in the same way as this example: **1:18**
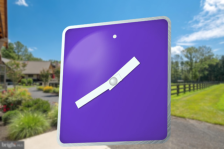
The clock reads **1:40**
